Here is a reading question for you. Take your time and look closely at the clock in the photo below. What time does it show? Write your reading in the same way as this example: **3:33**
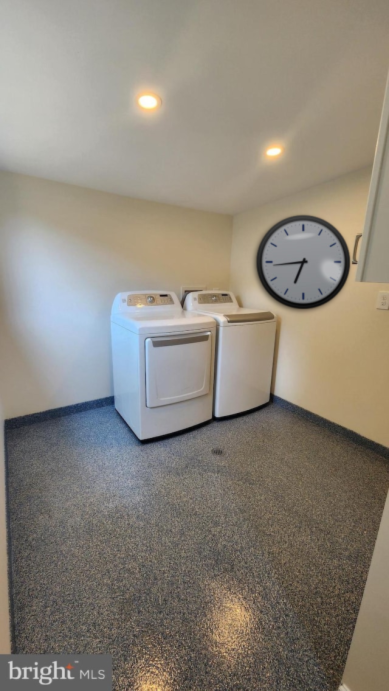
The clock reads **6:44**
